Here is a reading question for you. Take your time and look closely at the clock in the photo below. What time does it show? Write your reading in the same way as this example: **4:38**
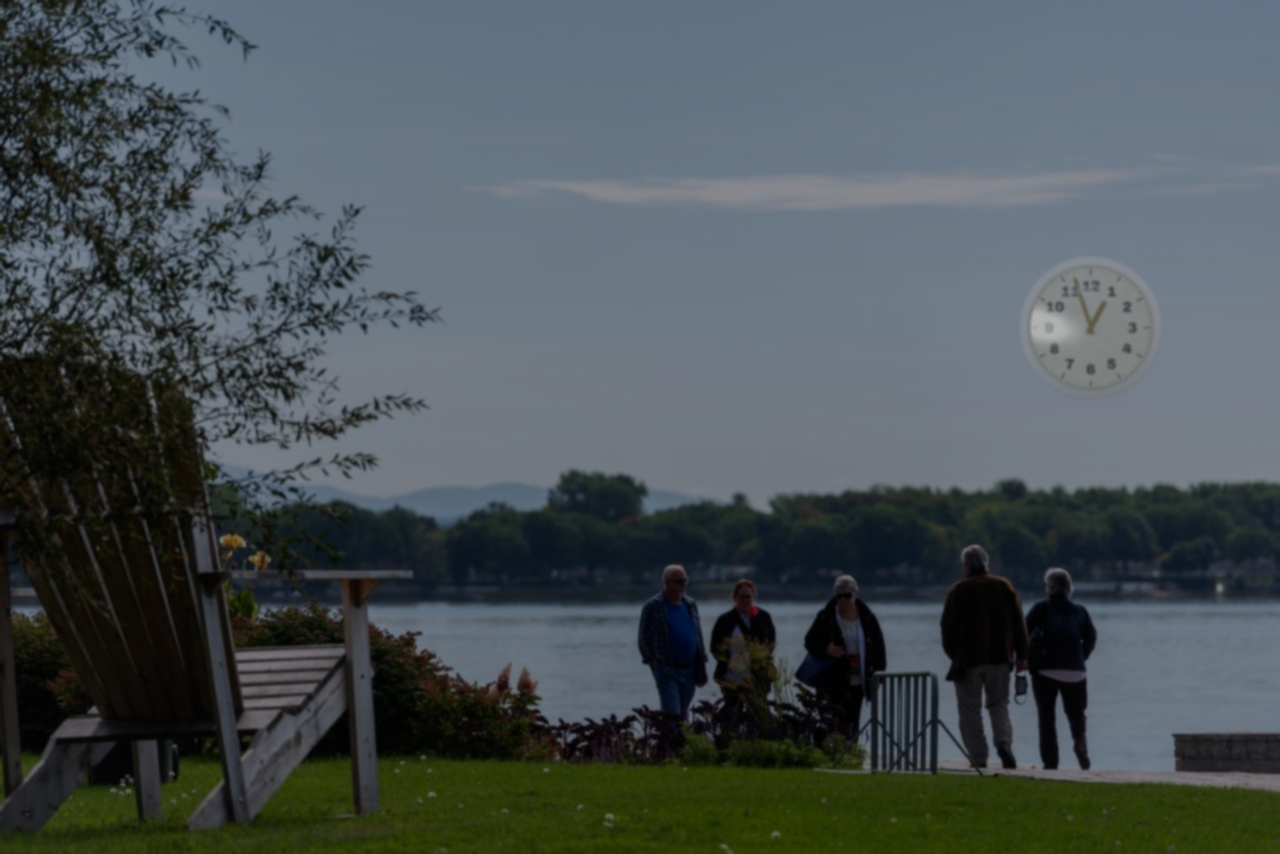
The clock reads **12:57**
